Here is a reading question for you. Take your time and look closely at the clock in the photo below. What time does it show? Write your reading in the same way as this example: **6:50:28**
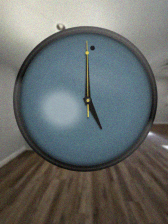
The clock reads **4:58:59**
